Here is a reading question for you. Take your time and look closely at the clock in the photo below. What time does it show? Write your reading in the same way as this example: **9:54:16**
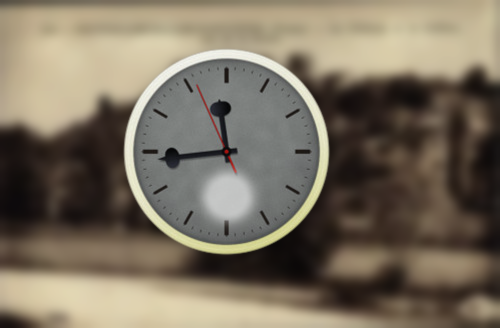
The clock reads **11:43:56**
